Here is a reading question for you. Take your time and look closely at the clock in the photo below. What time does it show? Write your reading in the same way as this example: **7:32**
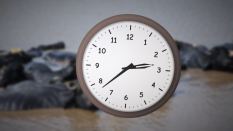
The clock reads **2:38**
